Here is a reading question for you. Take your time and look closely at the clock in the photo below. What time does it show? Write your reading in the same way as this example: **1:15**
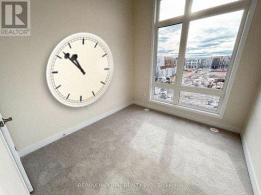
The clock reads **10:52**
